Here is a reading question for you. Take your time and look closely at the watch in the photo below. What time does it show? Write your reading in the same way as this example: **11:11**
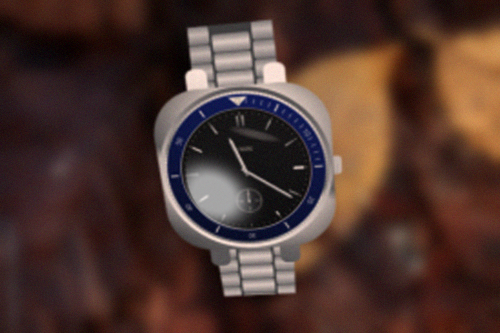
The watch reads **11:21**
